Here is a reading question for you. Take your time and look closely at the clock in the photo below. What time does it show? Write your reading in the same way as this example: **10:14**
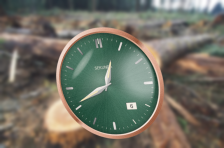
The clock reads **12:41**
